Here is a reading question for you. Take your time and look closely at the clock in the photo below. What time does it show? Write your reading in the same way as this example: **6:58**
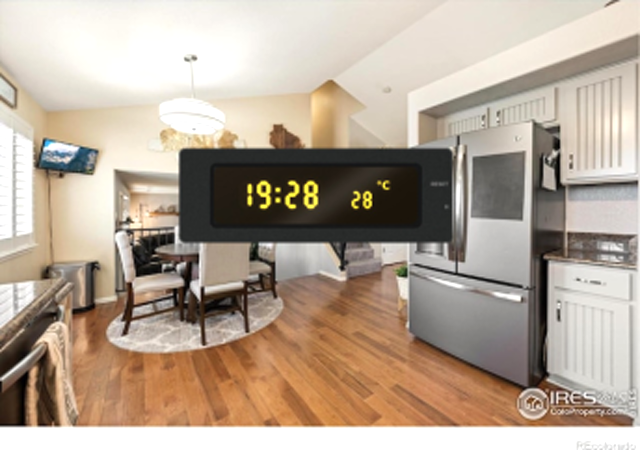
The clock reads **19:28**
